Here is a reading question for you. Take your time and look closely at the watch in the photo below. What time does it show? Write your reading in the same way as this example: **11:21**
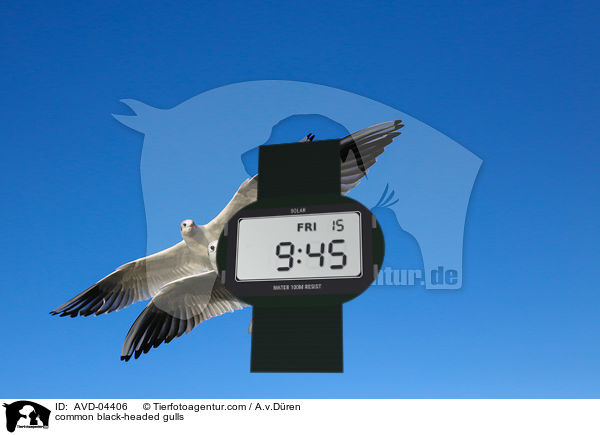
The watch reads **9:45**
